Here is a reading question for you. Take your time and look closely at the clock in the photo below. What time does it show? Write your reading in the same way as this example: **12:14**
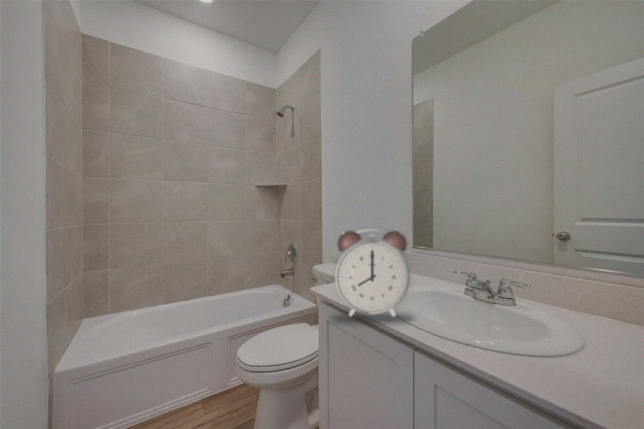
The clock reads **8:00**
